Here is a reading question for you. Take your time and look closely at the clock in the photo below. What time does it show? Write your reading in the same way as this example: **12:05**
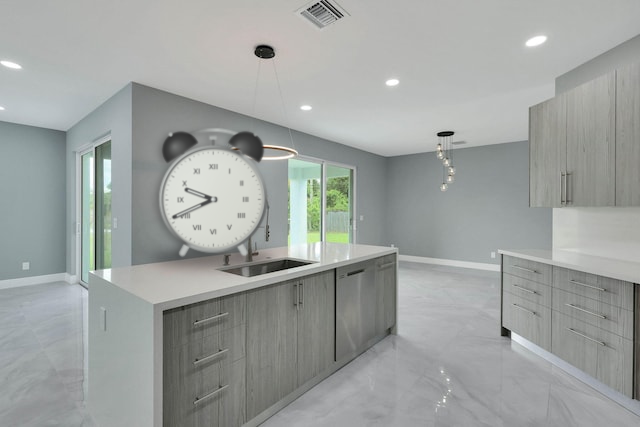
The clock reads **9:41**
